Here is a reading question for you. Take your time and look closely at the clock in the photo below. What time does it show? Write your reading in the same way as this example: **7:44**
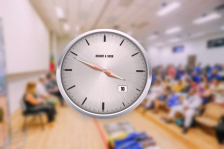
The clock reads **3:49**
